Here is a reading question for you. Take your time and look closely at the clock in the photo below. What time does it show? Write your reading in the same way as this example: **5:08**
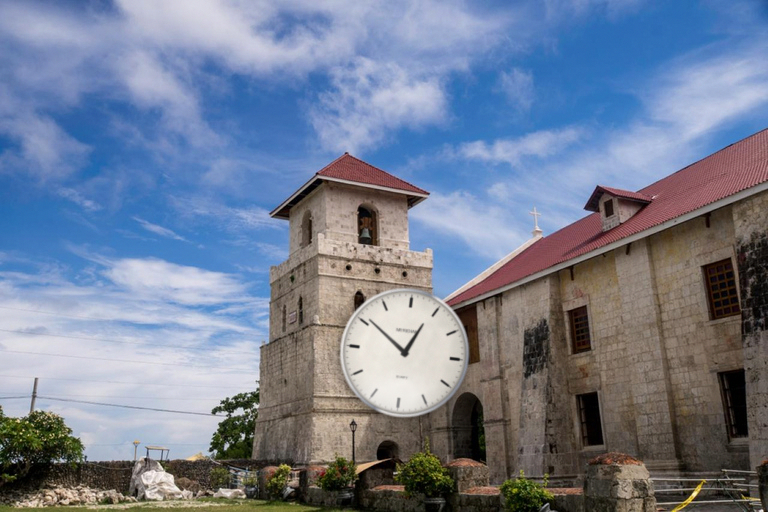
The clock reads **12:51**
